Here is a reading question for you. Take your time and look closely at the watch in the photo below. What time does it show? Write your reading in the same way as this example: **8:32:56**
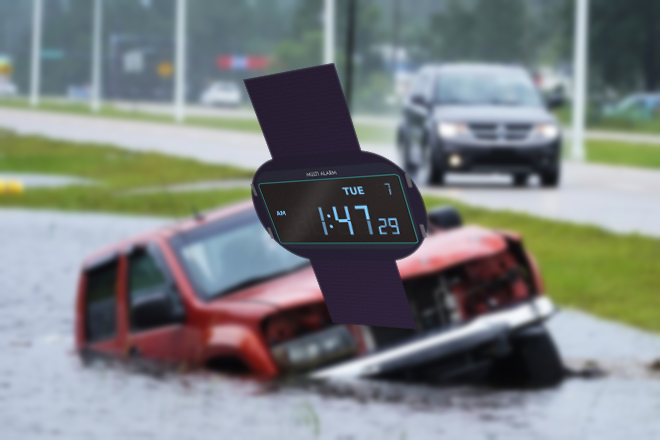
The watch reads **1:47:29**
